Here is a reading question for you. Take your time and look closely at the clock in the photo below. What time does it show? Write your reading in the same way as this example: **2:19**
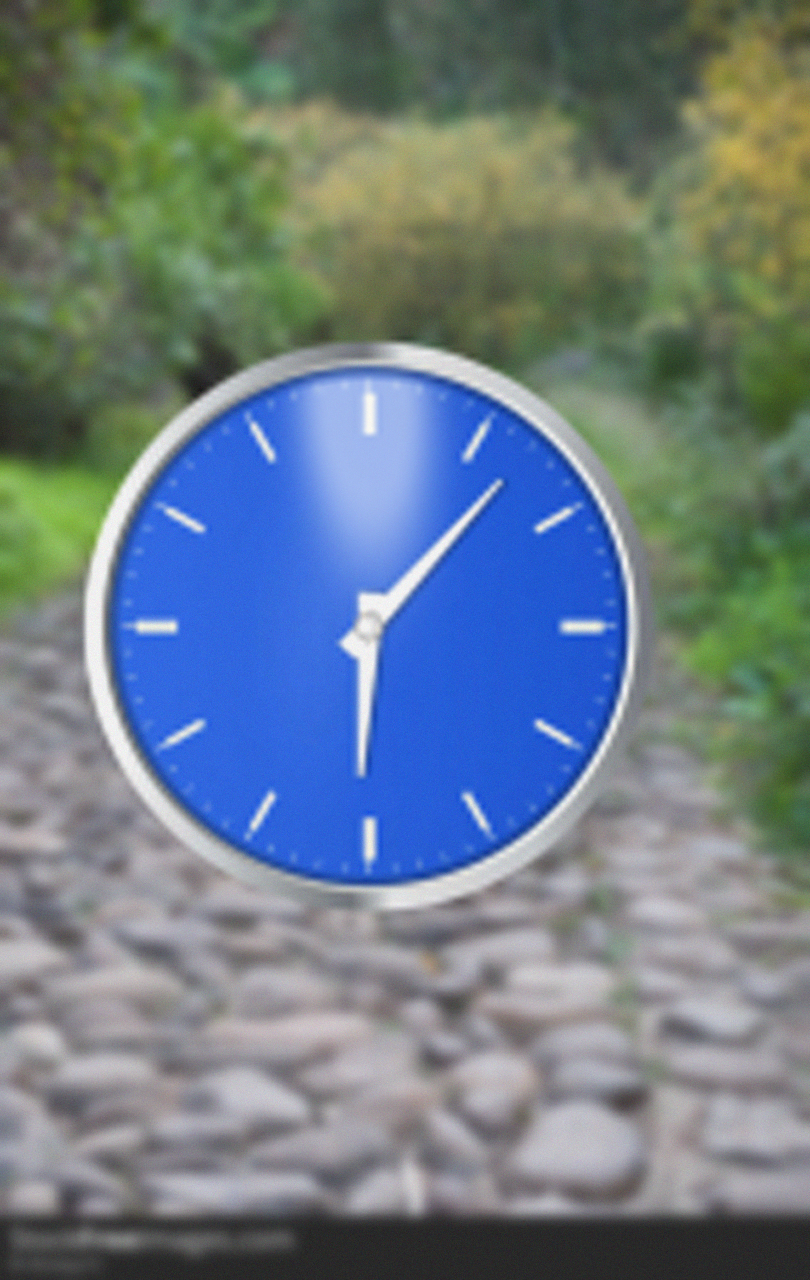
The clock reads **6:07**
